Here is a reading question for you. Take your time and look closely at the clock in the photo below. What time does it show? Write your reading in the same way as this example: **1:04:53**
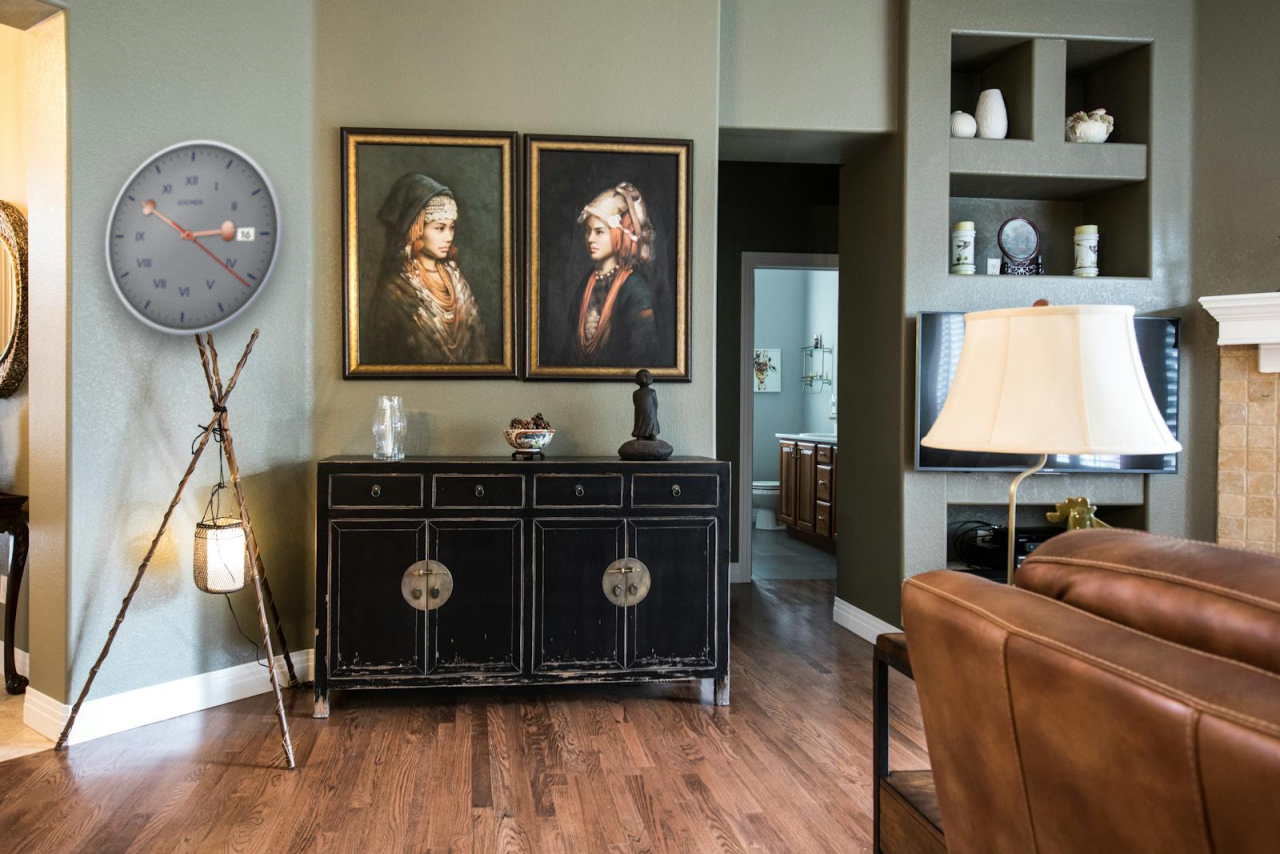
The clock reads **2:50:21**
